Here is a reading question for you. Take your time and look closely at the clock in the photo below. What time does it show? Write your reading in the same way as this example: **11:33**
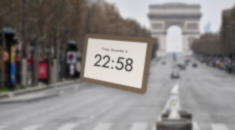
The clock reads **22:58**
